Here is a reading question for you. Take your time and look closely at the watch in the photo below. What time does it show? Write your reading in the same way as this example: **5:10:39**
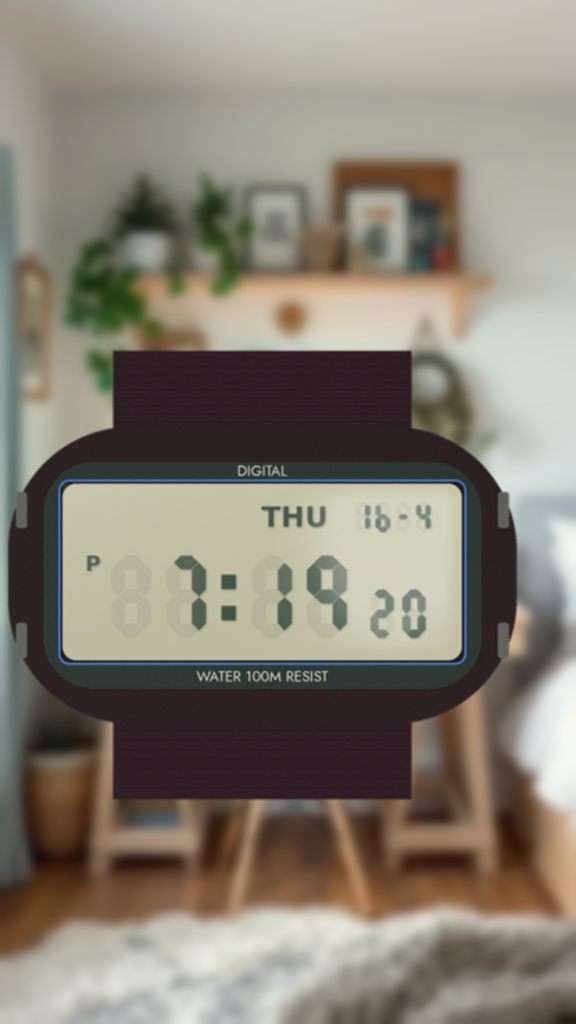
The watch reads **7:19:20**
